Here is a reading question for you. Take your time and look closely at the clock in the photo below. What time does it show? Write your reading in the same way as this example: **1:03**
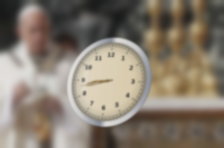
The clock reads **8:43**
